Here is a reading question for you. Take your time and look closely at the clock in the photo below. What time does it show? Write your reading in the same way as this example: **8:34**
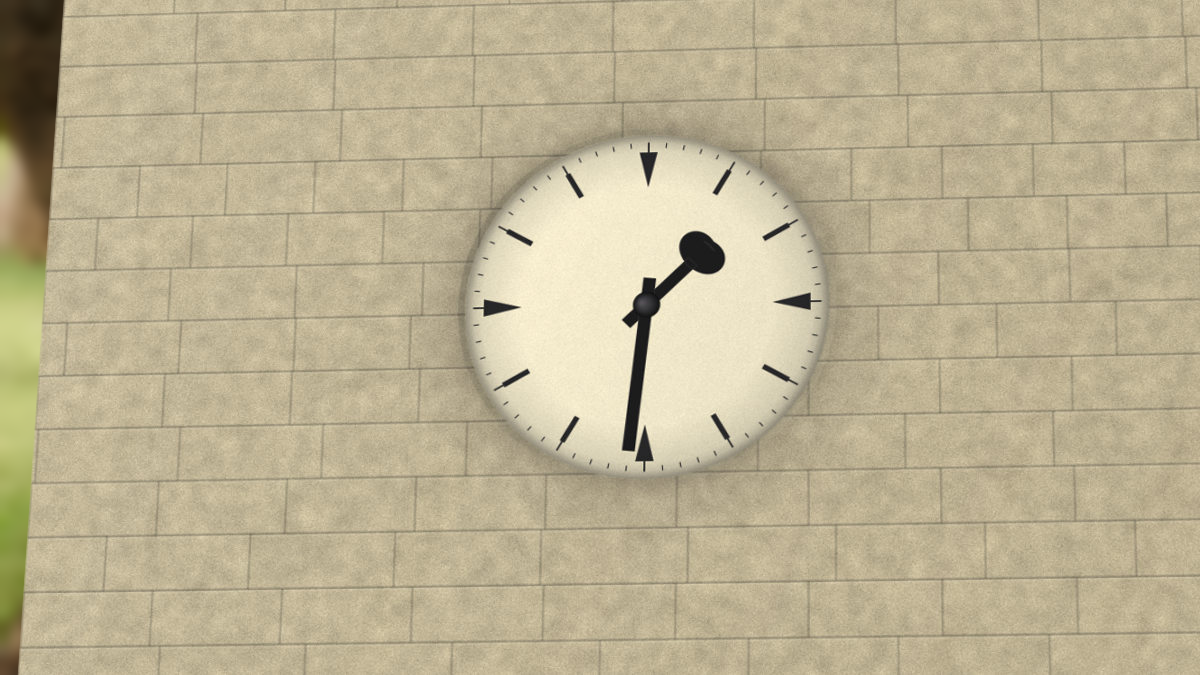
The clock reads **1:31**
